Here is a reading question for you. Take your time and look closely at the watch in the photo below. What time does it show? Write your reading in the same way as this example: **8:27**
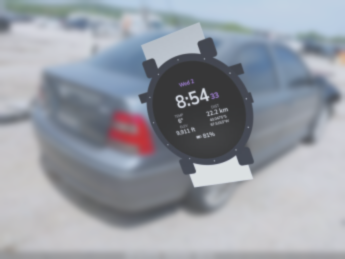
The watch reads **8:54**
